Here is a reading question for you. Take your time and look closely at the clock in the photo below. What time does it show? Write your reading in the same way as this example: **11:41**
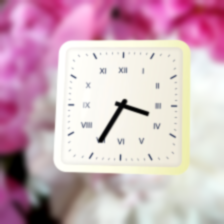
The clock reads **3:35**
